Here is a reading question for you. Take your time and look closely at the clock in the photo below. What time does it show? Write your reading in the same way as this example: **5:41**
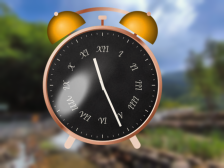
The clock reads **11:26**
